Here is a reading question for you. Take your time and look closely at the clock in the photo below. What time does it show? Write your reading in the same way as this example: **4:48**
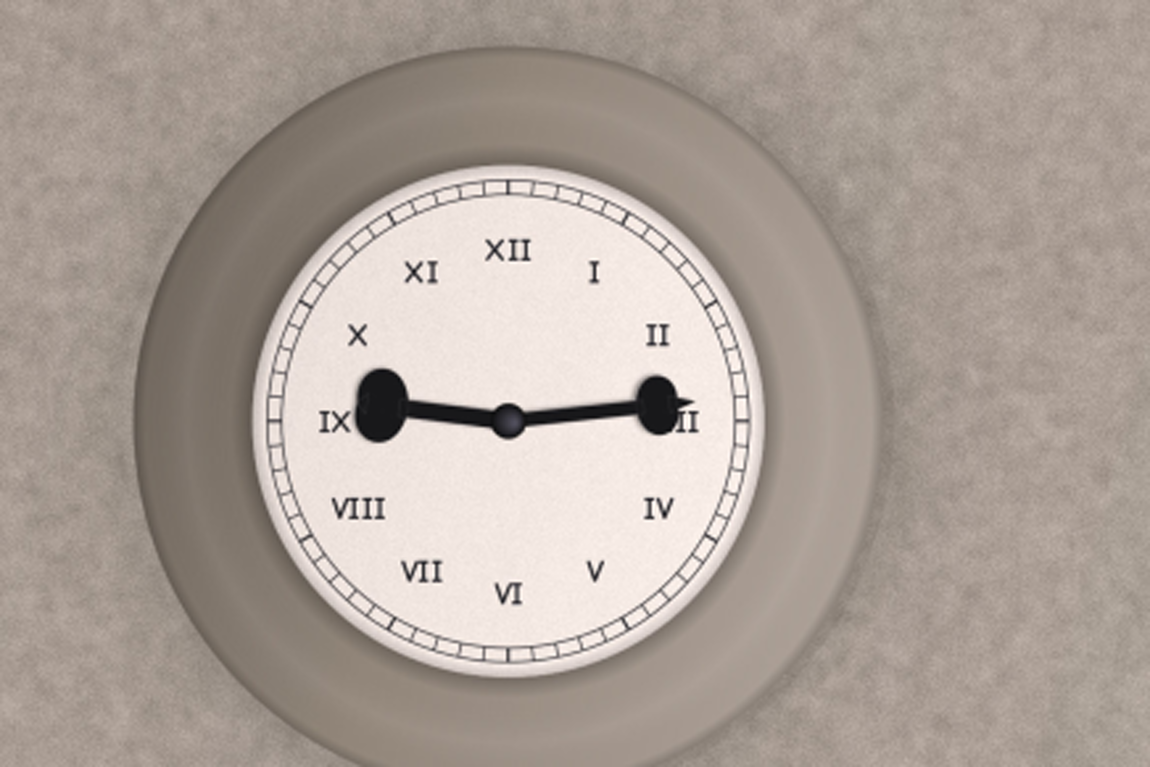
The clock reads **9:14**
